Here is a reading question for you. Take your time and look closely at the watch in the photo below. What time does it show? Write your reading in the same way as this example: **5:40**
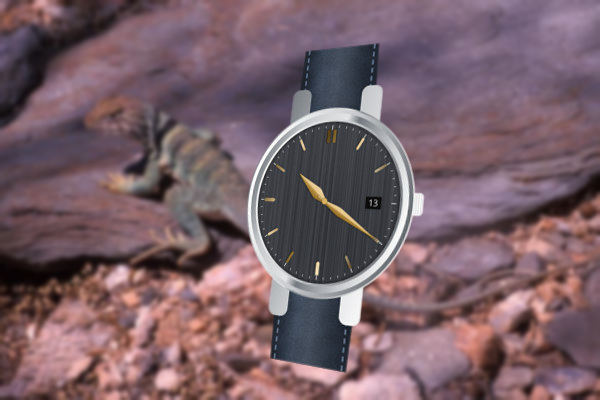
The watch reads **10:20**
